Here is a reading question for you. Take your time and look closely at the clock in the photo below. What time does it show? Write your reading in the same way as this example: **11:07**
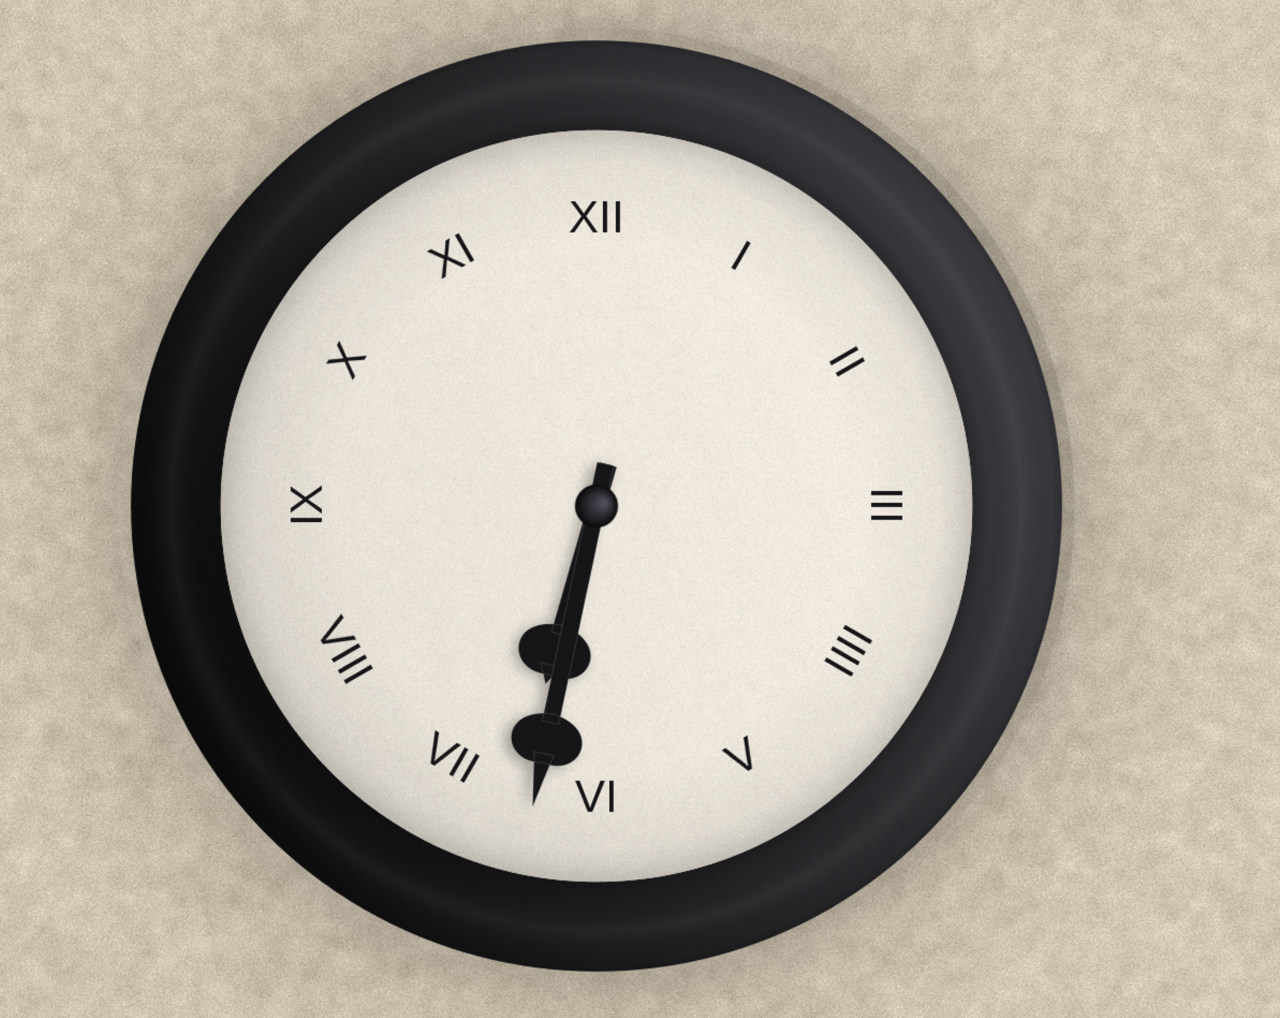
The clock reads **6:32**
